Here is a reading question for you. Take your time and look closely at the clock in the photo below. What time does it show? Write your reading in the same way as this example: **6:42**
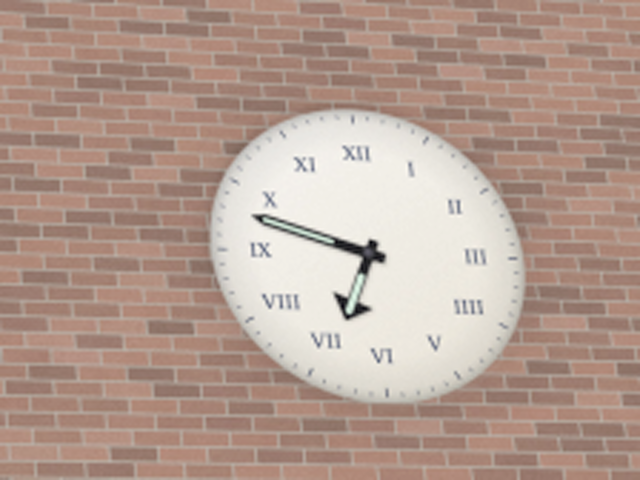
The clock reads **6:48**
